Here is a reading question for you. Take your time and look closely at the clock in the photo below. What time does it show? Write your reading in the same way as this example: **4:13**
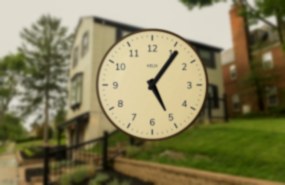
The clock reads **5:06**
